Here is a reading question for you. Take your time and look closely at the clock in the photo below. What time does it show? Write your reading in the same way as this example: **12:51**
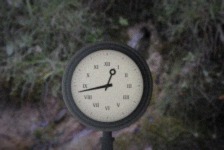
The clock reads **12:43**
